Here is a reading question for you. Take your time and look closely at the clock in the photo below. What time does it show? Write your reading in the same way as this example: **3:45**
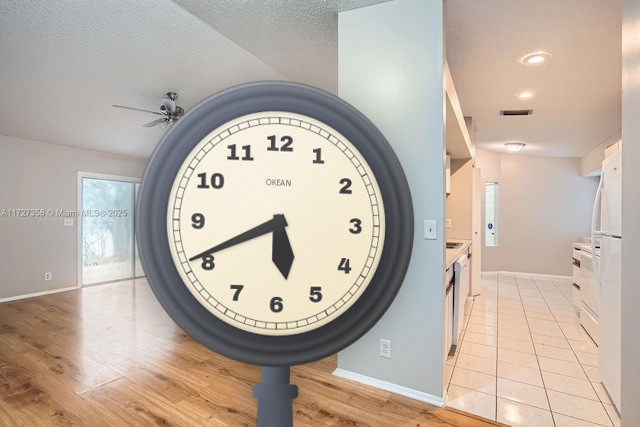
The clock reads **5:41**
